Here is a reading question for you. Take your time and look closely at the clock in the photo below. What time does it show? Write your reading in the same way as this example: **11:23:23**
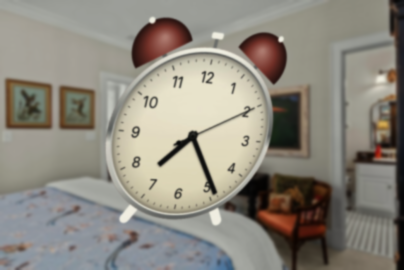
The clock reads **7:24:10**
